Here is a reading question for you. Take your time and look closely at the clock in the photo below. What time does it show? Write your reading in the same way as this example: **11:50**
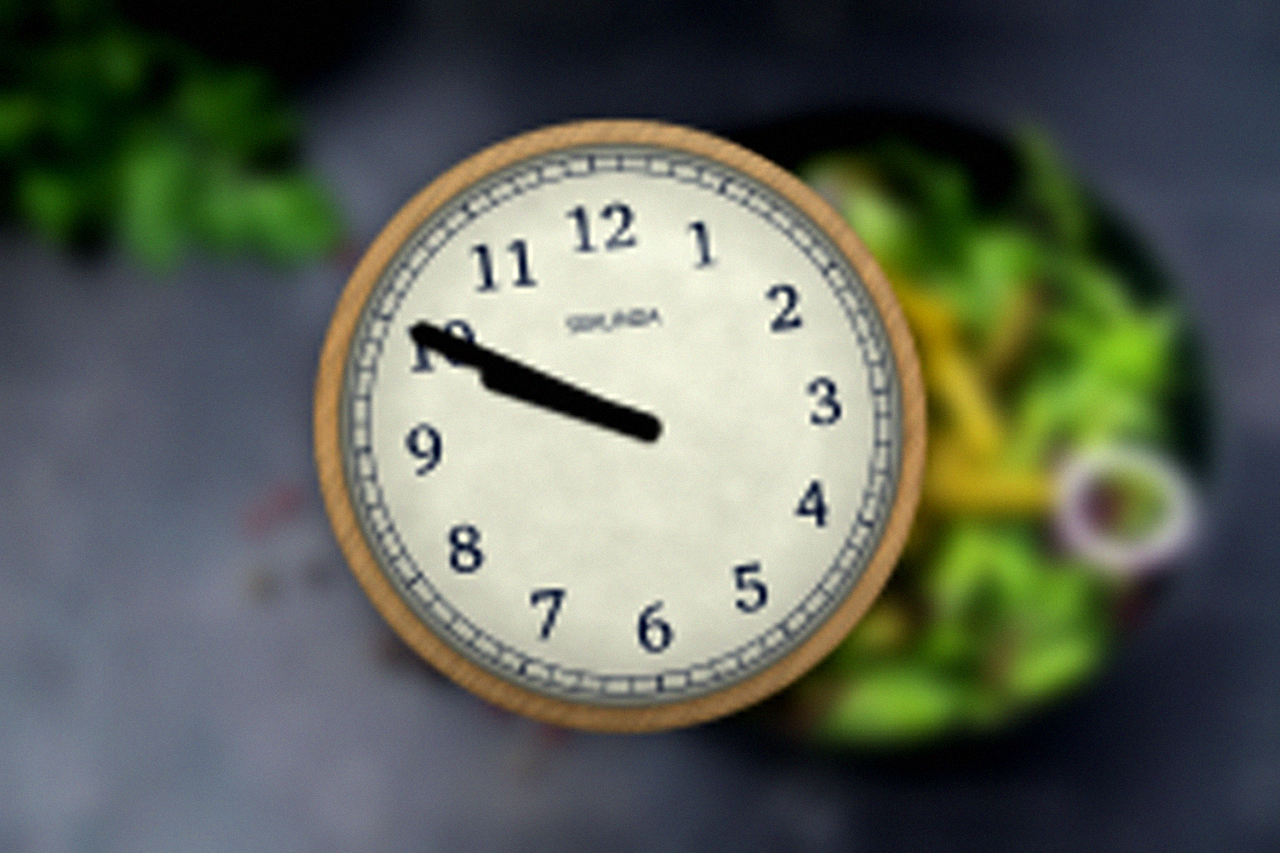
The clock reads **9:50**
